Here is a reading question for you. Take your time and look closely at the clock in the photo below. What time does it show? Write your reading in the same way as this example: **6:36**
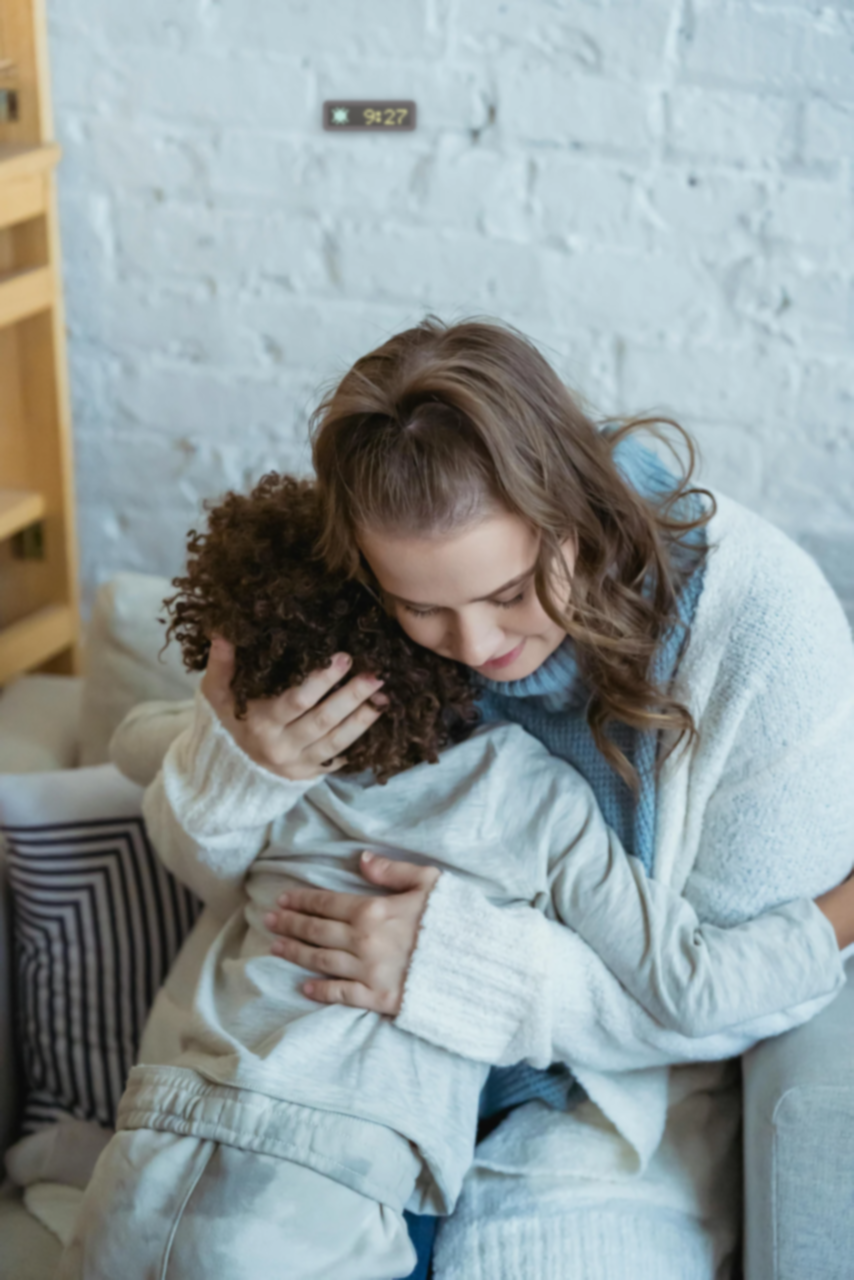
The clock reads **9:27**
